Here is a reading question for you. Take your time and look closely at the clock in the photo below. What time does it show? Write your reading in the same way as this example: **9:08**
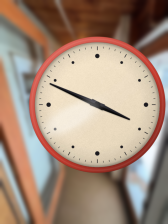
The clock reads **3:49**
